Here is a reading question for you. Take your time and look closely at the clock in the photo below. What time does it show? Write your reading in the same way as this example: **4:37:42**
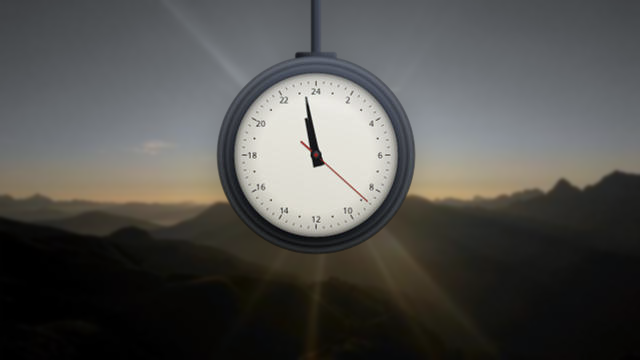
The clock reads **22:58:22**
